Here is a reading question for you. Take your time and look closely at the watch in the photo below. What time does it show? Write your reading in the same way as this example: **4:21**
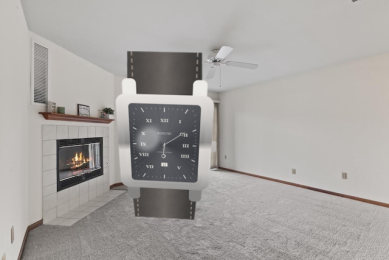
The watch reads **6:09**
